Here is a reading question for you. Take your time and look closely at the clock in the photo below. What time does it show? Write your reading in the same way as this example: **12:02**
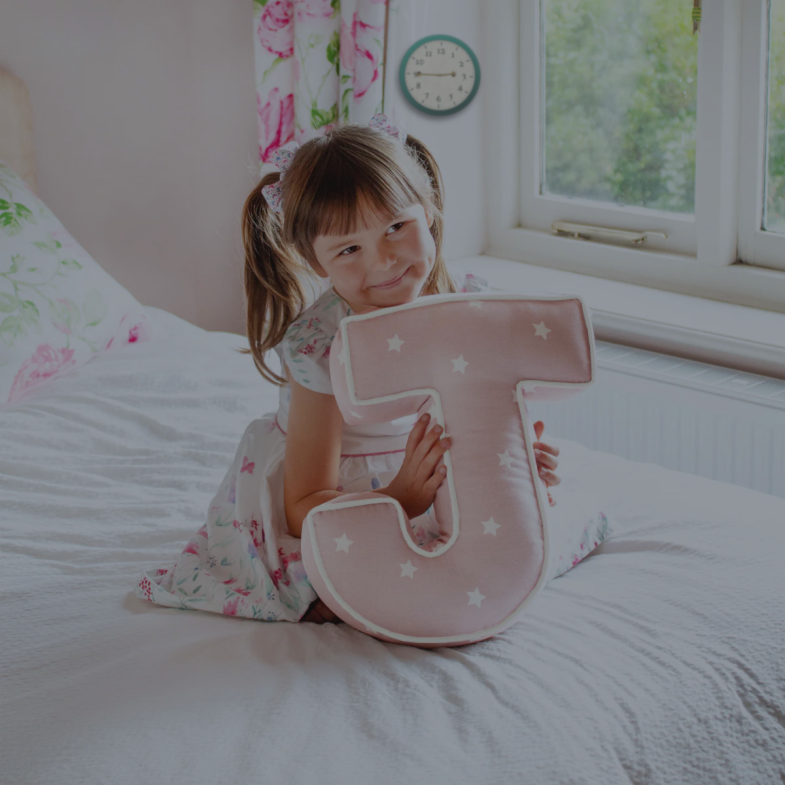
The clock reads **2:45**
